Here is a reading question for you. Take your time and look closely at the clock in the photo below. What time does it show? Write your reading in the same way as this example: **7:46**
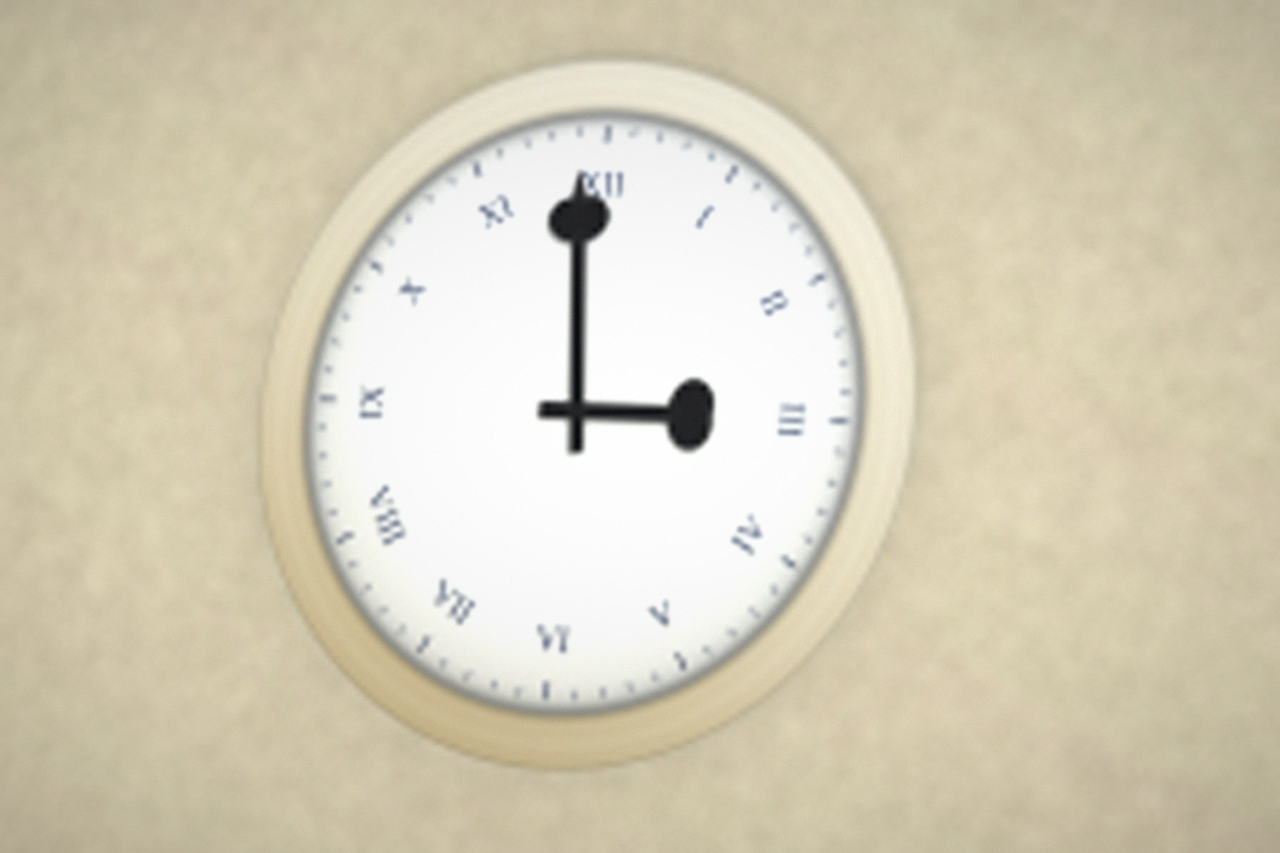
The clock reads **2:59**
